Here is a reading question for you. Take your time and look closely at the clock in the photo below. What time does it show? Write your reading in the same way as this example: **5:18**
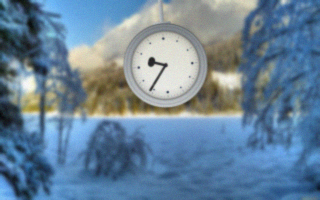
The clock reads **9:36**
